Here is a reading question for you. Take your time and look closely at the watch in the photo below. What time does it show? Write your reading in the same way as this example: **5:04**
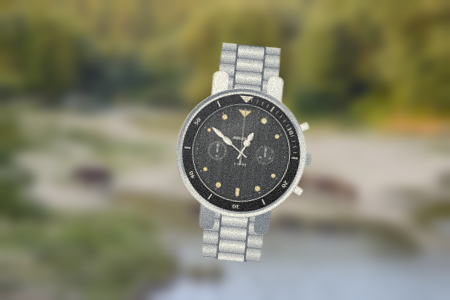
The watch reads **12:51**
